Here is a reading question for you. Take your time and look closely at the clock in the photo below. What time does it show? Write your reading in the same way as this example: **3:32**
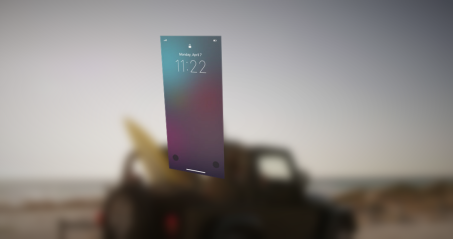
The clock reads **11:22**
